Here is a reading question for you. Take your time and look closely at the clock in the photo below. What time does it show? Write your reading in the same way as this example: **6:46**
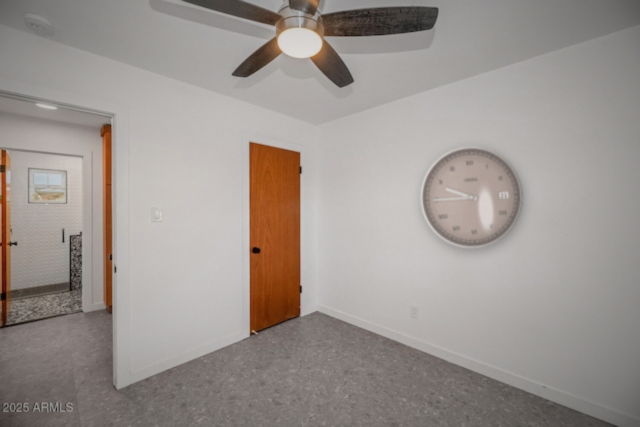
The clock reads **9:45**
